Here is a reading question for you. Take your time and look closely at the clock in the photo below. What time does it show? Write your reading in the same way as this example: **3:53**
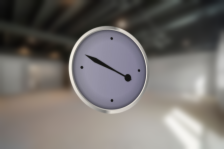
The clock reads **3:49**
